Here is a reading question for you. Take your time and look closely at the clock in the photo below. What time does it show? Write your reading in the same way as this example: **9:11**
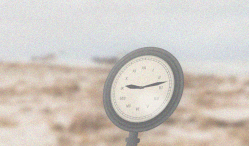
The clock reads **9:13**
